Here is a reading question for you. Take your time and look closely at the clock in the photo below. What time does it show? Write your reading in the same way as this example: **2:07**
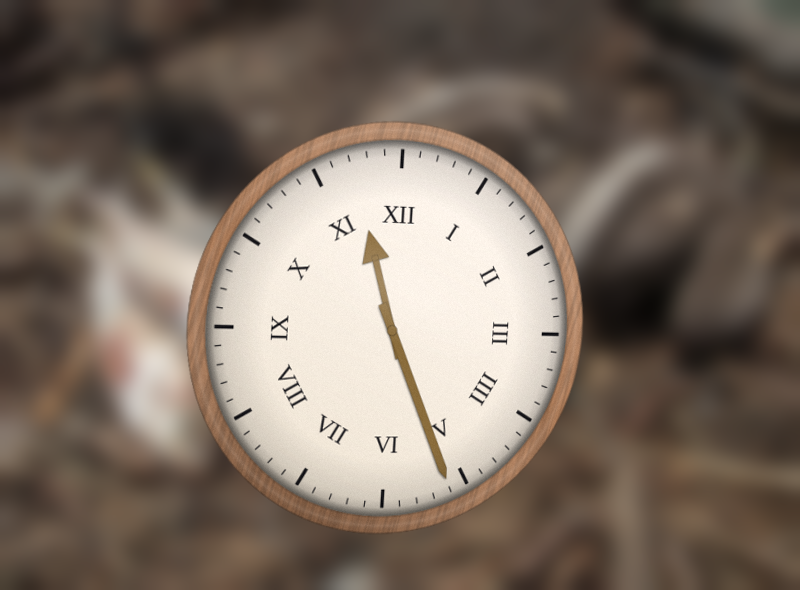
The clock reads **11:26**
